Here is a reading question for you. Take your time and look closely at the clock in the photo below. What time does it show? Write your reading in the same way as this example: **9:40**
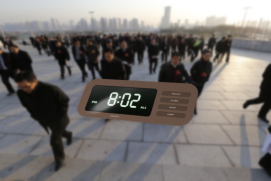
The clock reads **8:02**
